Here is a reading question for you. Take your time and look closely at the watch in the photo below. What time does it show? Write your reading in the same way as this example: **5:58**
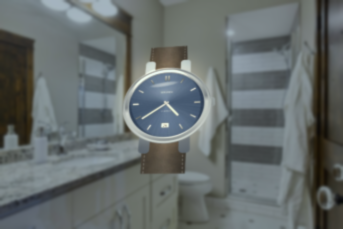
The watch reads **4:39**
